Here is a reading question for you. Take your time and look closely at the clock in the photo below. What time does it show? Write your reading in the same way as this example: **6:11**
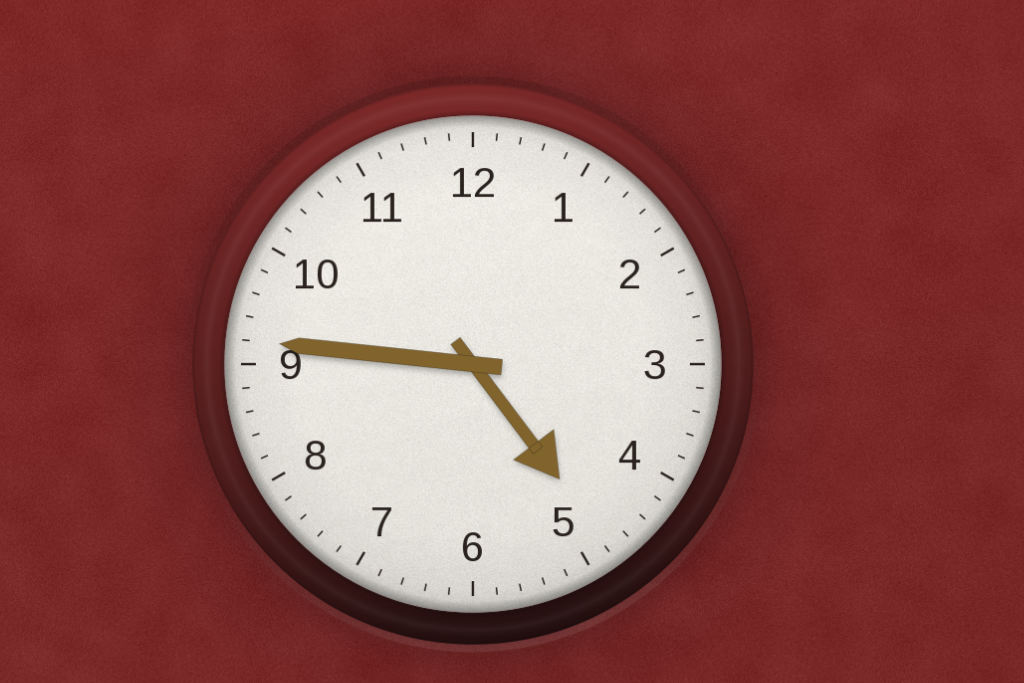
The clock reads **4:46**
